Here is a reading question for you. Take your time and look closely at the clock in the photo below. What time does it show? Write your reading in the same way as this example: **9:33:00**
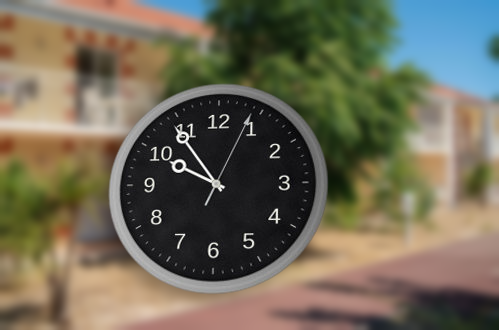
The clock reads **9:54:04**
